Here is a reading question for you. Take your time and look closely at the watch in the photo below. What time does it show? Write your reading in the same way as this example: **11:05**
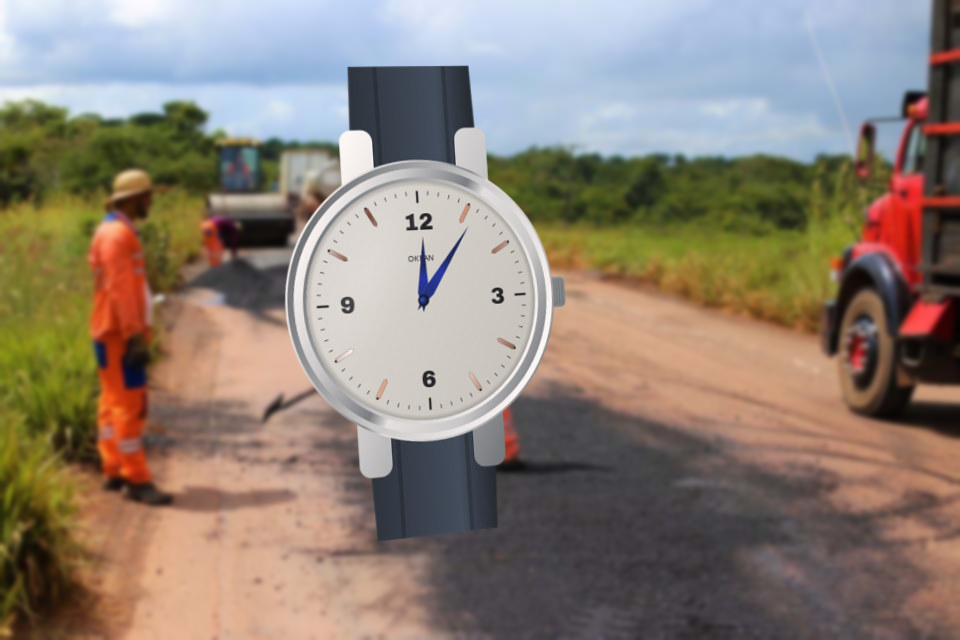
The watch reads **12:06**
